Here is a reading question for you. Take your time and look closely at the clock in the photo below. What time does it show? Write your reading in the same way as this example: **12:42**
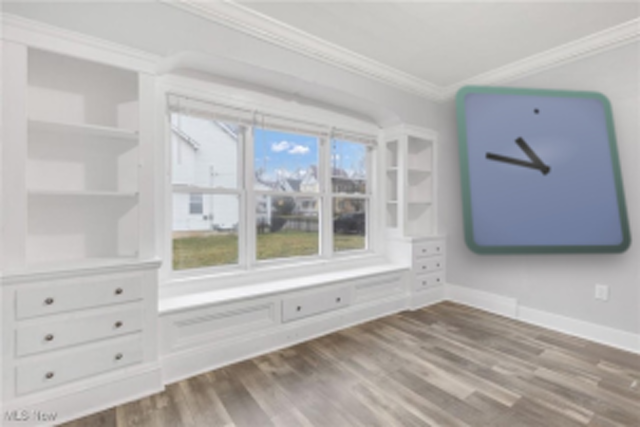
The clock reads **10:47**
